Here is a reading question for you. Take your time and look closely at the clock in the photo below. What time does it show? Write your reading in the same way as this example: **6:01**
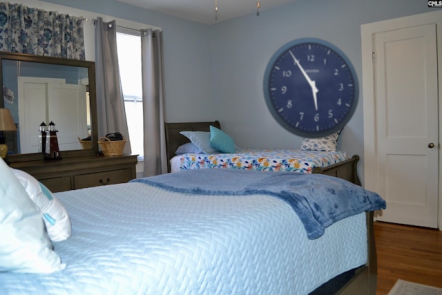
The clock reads **5:55**
